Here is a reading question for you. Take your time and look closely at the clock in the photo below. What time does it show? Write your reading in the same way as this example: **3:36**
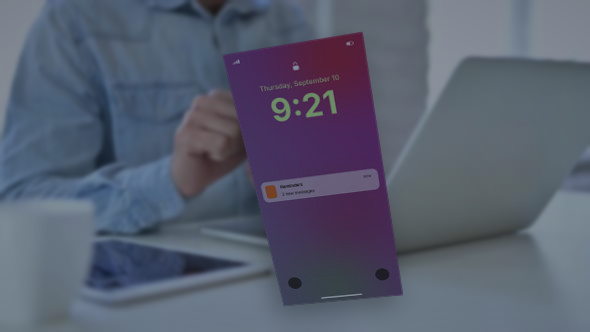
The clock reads **9:21**
